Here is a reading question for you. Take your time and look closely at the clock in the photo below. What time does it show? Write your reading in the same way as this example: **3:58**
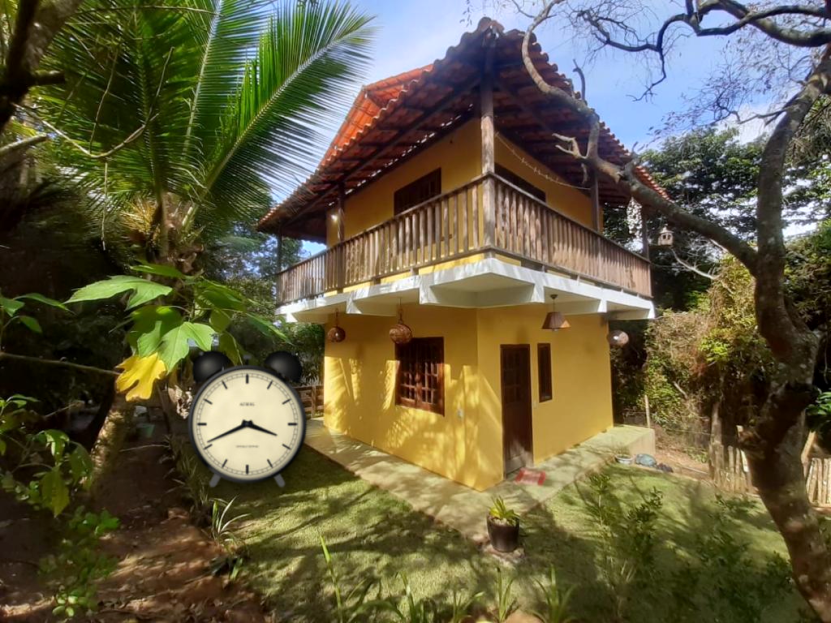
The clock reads **3:41**
